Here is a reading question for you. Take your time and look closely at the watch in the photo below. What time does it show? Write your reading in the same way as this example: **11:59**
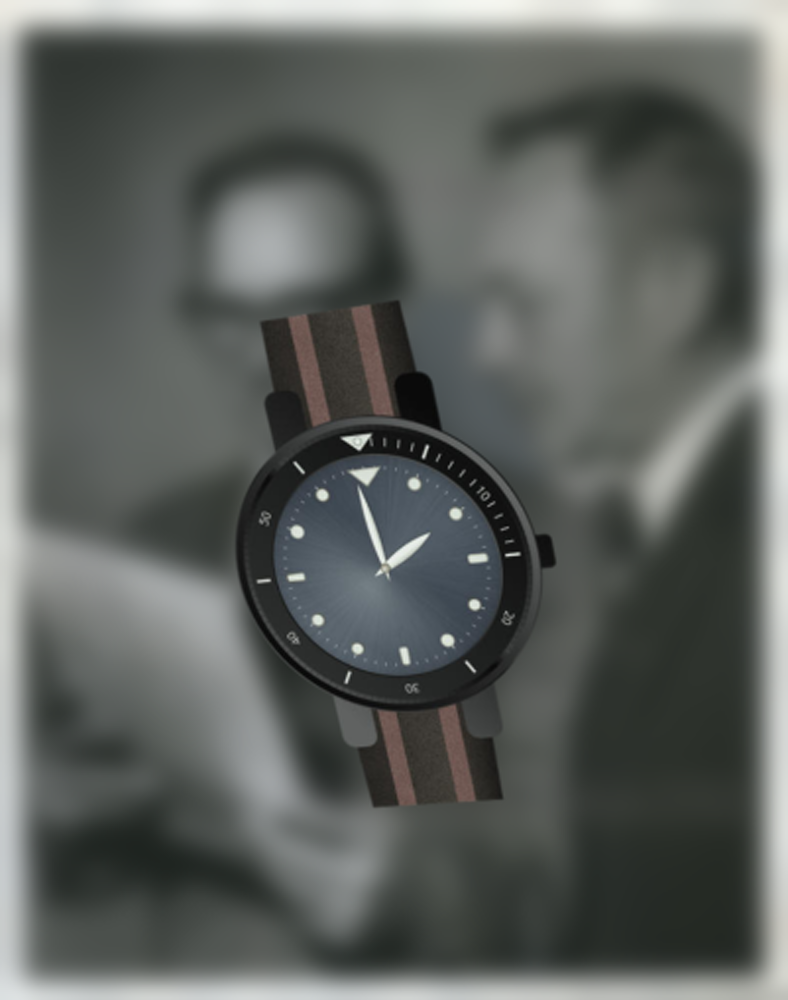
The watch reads **1:59**
